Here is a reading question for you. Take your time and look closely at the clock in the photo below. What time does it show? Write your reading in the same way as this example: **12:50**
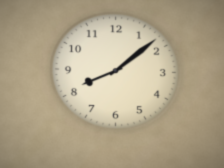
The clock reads **8:08**
